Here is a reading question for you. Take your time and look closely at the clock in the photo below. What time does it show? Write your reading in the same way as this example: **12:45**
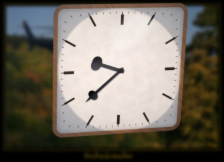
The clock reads **9:38**
